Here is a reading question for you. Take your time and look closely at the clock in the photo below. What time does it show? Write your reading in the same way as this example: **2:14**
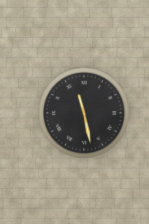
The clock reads **11:28**
